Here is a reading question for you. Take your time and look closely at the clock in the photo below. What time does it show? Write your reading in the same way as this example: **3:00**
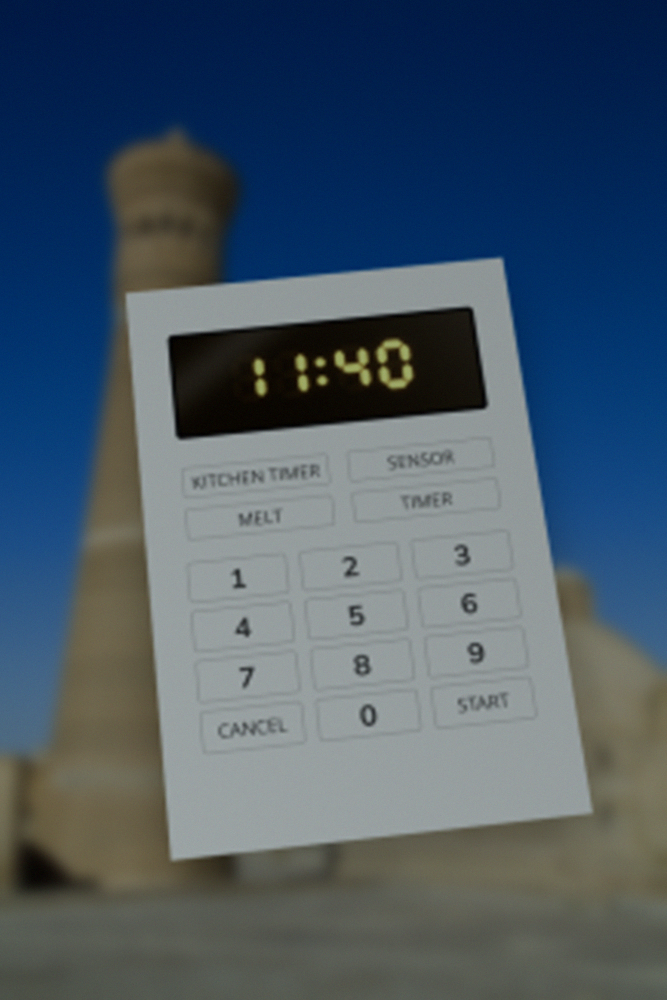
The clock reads **11:40**
